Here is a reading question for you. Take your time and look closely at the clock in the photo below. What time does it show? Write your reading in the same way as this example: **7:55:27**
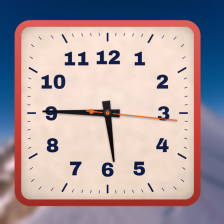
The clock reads **5:45:16**
